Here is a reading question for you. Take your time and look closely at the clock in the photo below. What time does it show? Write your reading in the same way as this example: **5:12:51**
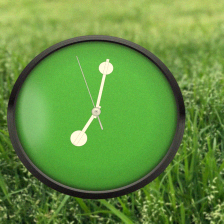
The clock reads **7:01:57**
